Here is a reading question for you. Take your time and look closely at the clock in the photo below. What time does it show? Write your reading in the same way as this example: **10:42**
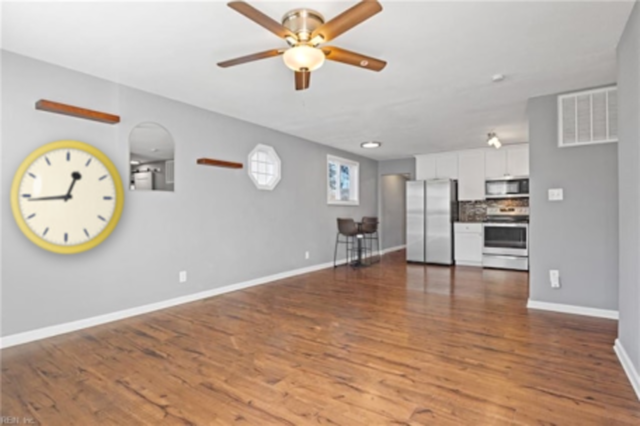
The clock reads **12:44**
